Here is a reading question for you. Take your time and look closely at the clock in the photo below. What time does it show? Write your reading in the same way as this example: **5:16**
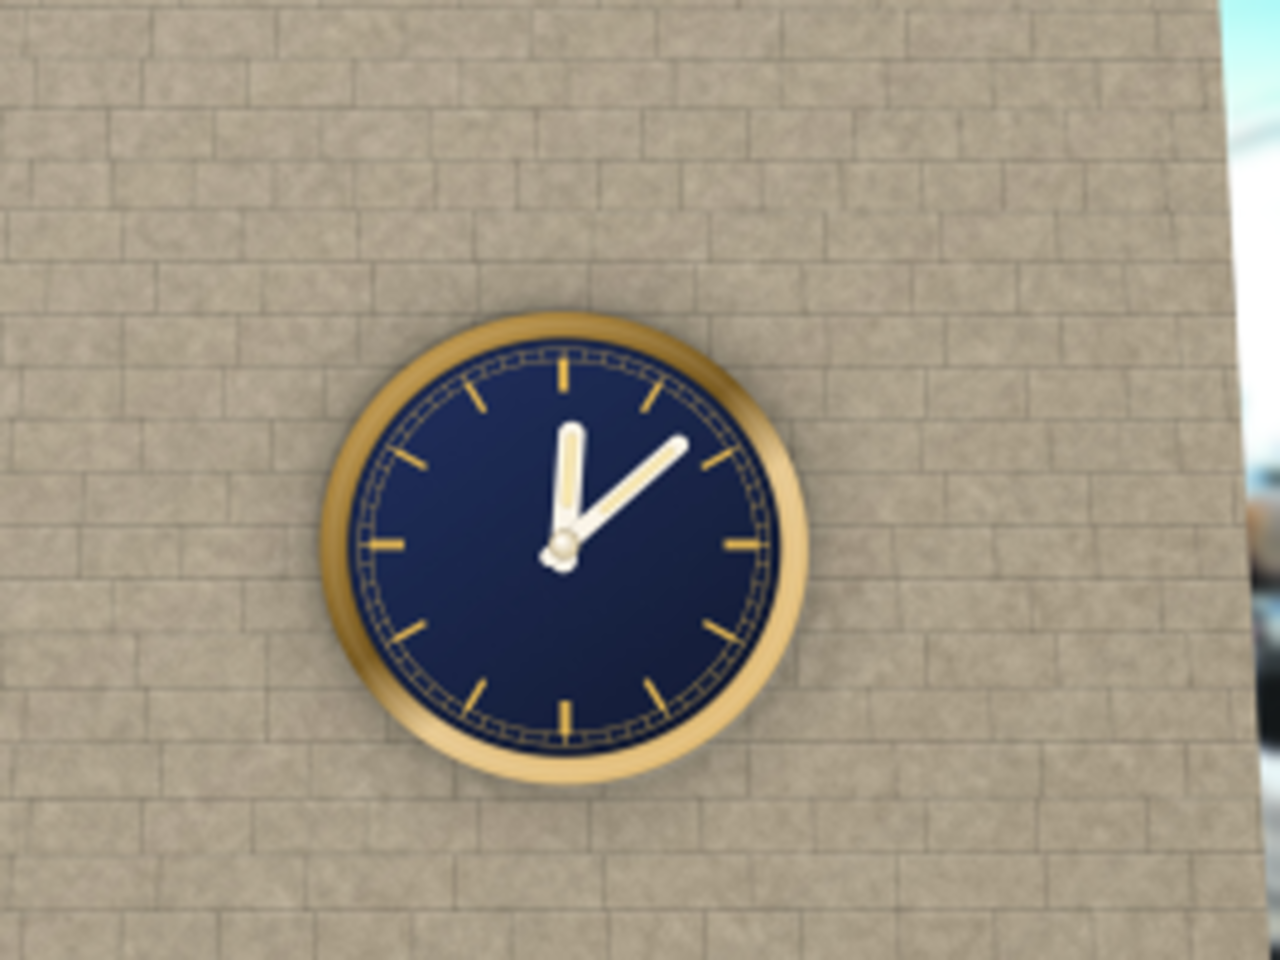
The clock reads **12:08**
